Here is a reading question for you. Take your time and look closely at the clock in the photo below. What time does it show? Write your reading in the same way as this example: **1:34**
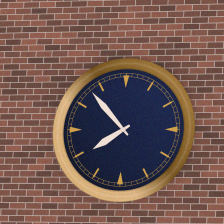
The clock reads **7:53**
